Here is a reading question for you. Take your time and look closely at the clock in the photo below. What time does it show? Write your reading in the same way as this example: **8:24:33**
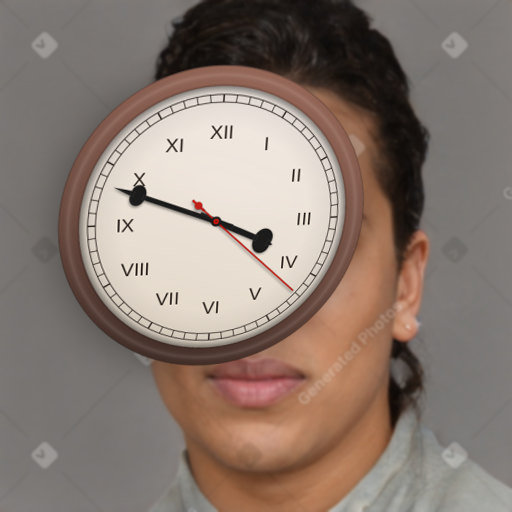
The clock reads **3:48:22**
